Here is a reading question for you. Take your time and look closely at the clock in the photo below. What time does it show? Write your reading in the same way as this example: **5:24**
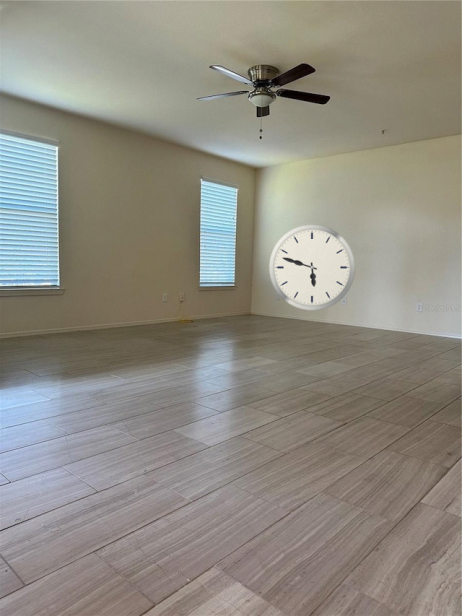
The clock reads **5:48**
